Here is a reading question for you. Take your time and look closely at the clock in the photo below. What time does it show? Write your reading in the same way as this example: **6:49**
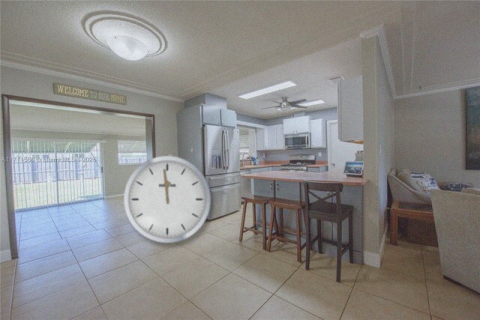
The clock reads **11:59**
